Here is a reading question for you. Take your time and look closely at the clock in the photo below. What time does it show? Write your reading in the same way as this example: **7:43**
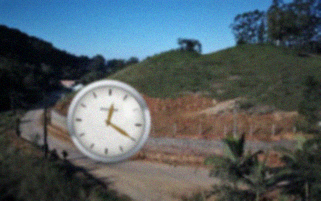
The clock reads **12:20**
